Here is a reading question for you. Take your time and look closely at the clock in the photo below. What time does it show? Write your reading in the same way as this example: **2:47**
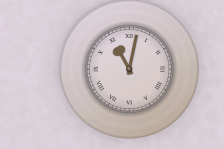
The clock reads **11:02**
